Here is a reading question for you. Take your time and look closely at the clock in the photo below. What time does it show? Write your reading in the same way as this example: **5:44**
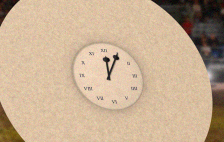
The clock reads **12:05**
